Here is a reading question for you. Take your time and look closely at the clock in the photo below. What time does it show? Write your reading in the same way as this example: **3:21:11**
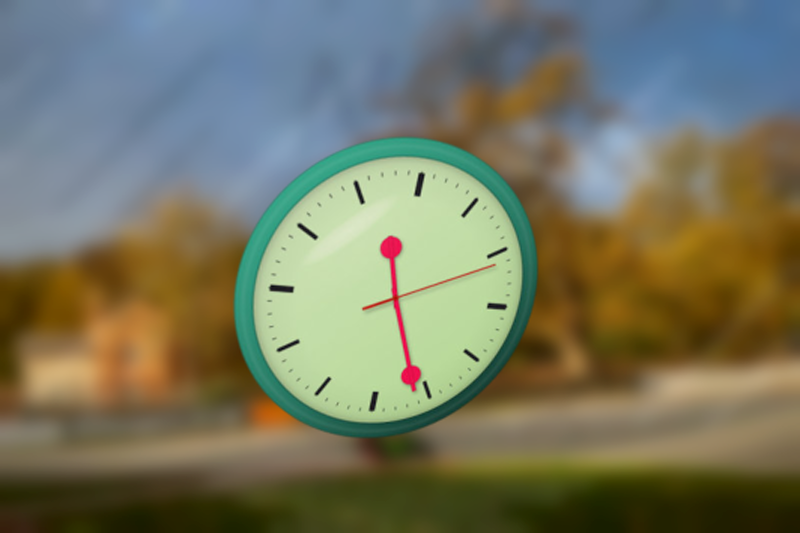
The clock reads **11:26:11**
